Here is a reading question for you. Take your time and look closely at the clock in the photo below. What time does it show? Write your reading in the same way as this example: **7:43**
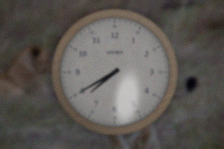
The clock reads **7:40**
